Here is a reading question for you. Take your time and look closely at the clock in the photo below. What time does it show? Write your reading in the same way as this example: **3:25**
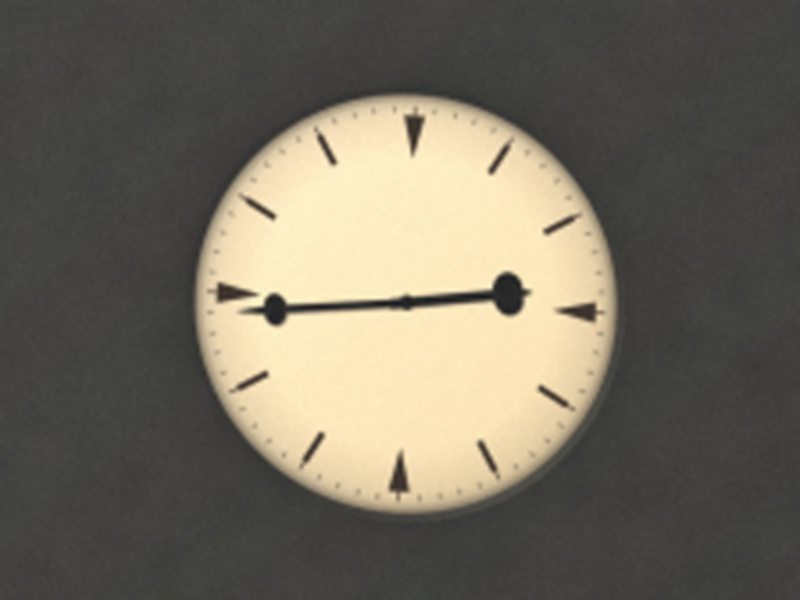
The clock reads **2:44**
